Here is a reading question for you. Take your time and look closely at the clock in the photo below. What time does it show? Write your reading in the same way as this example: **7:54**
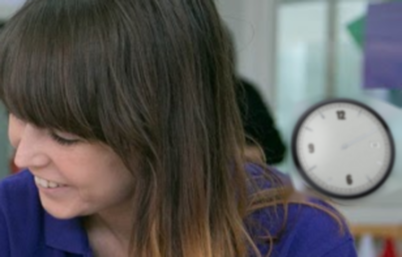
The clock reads **2:11**
